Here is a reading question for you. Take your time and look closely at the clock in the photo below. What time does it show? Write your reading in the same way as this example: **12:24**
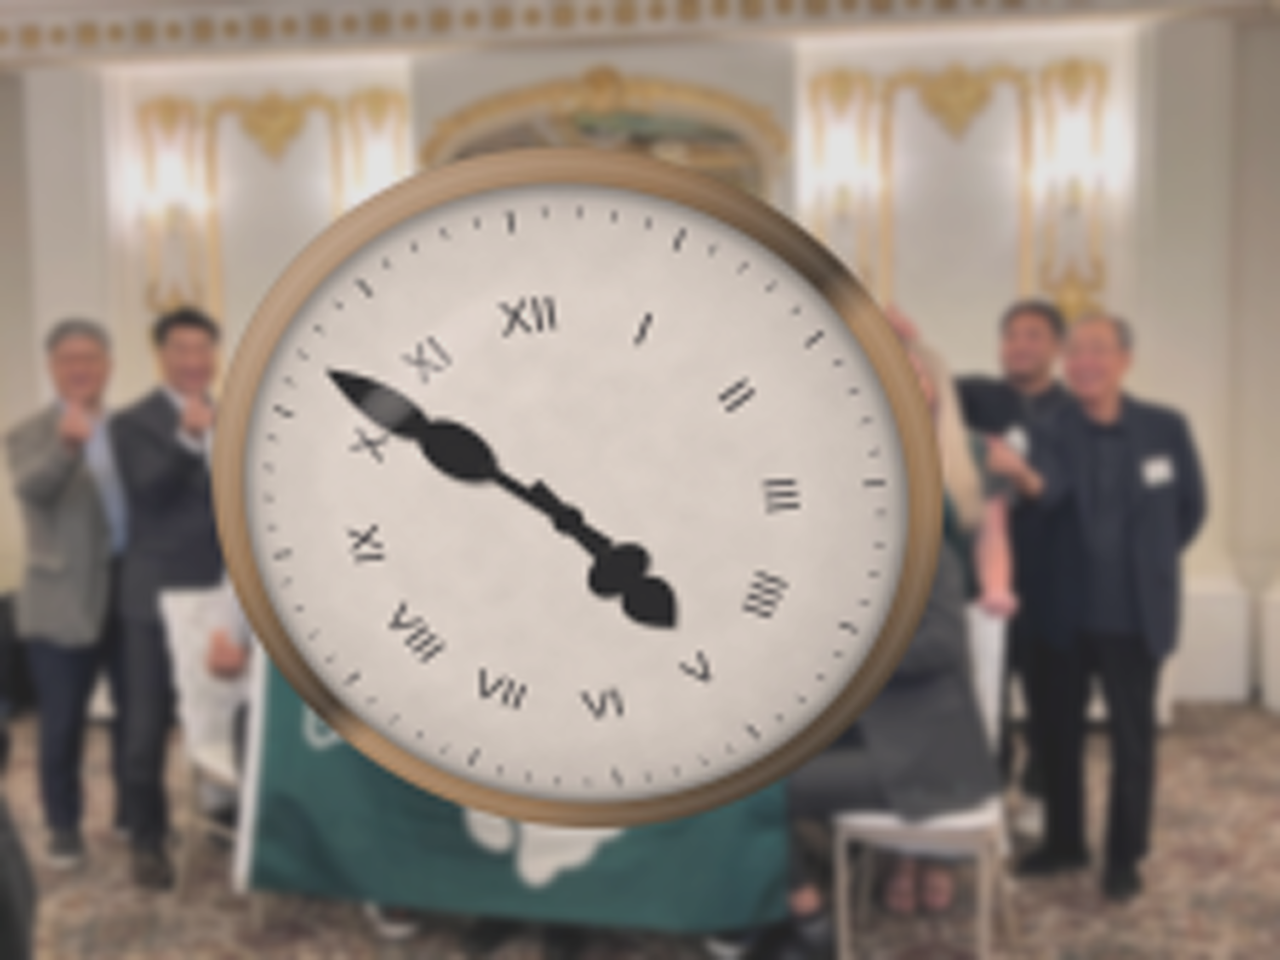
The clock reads **4:52**
